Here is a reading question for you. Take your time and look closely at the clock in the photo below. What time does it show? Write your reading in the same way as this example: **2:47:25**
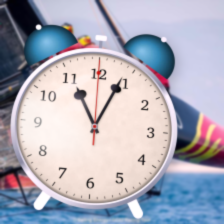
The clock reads **11:04:00**
